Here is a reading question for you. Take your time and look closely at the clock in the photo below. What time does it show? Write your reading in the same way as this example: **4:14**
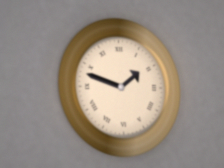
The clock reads **1:48**
